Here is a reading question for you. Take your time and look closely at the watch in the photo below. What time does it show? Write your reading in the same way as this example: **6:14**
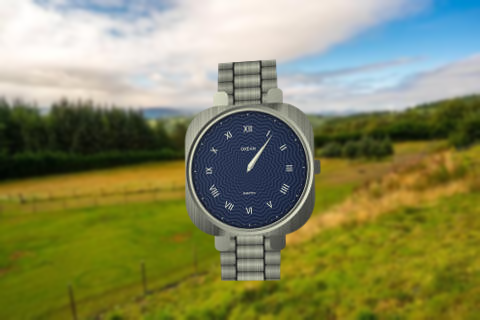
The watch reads **1:06**
